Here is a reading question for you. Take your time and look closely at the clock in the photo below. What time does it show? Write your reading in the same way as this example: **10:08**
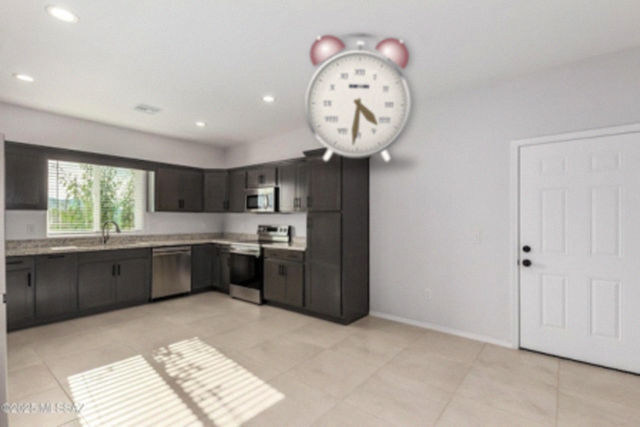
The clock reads **4:31**
